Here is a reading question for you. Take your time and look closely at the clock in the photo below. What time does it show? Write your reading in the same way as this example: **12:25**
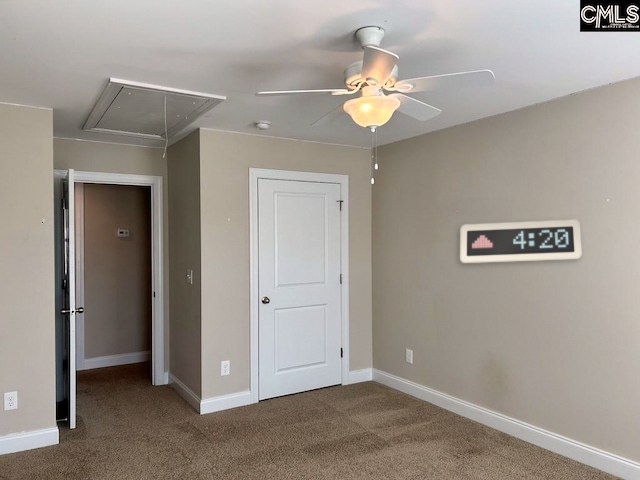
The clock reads **4:20**
